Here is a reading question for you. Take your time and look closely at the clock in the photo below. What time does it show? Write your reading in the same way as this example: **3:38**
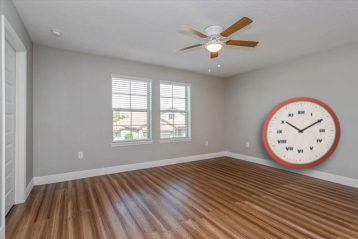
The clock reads **10:10**
